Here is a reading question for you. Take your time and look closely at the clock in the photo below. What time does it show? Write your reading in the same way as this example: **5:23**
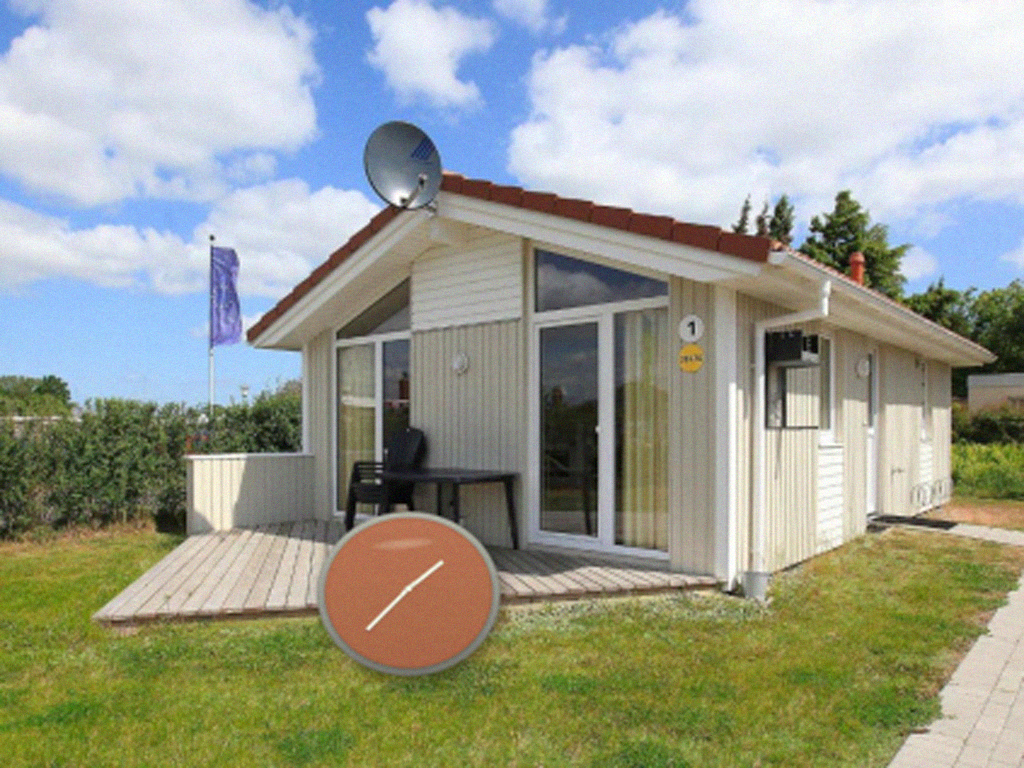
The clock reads **1:37**
